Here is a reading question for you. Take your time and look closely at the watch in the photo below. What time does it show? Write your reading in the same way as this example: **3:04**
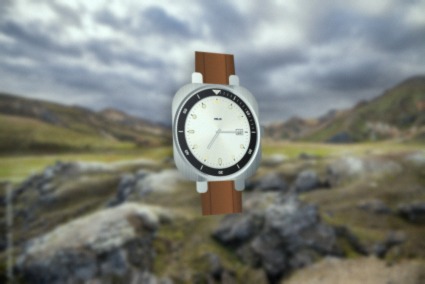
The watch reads **7:15**
